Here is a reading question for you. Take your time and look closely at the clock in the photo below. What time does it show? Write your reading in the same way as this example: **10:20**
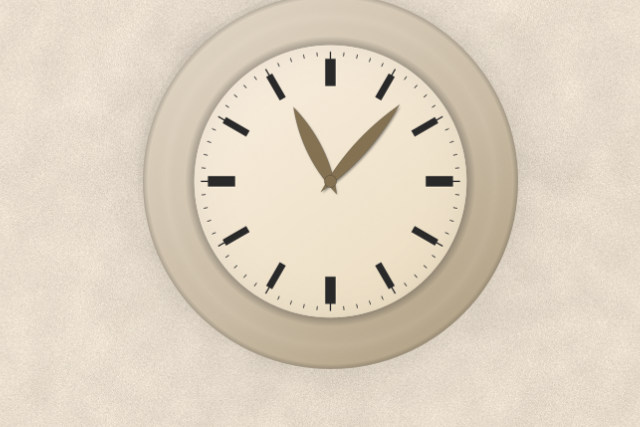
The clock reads **11:07**
